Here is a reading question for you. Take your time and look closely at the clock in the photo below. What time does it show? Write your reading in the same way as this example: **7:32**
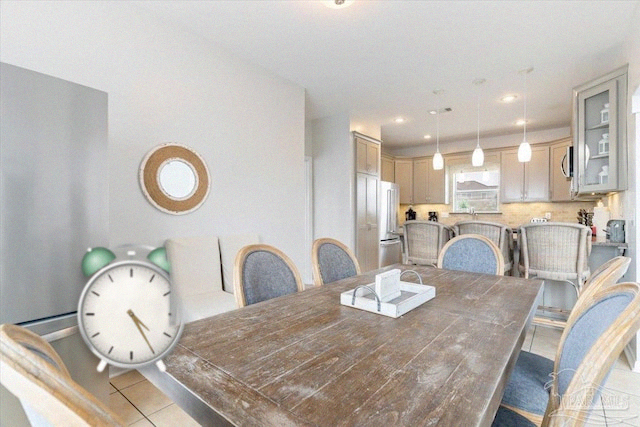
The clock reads **4:25**
